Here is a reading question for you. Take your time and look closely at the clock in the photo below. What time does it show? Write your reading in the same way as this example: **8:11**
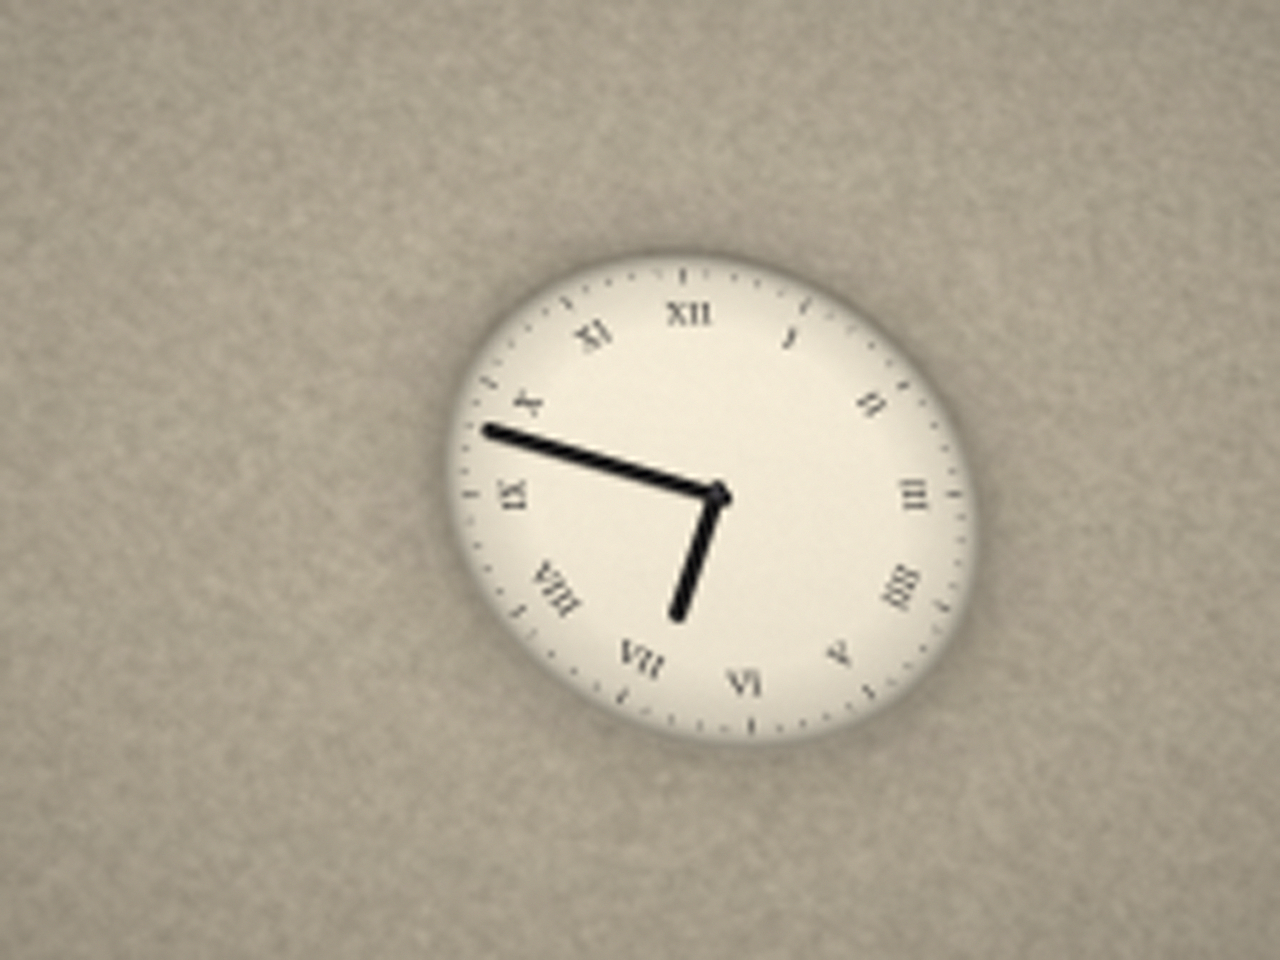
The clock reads **6:48**
